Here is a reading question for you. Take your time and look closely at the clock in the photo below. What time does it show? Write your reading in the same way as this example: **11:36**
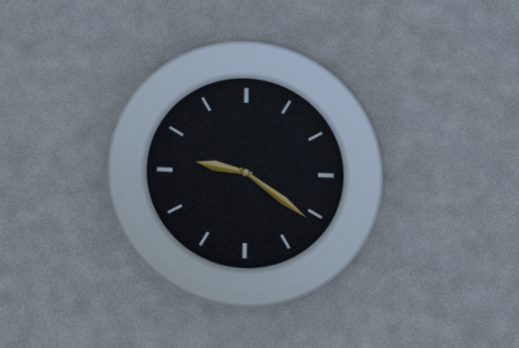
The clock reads **9:21**
